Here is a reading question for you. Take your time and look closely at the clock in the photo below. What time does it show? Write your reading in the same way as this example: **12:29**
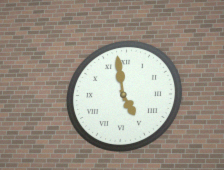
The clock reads **4:58**
